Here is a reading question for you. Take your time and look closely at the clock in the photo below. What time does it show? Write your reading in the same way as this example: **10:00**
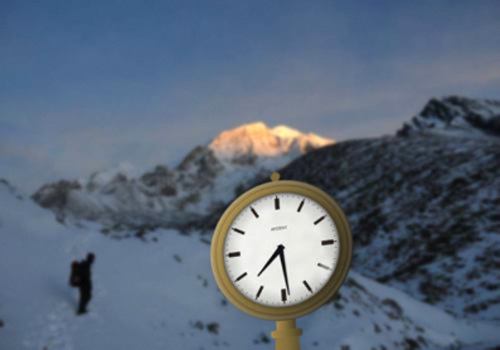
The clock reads **7:29**
